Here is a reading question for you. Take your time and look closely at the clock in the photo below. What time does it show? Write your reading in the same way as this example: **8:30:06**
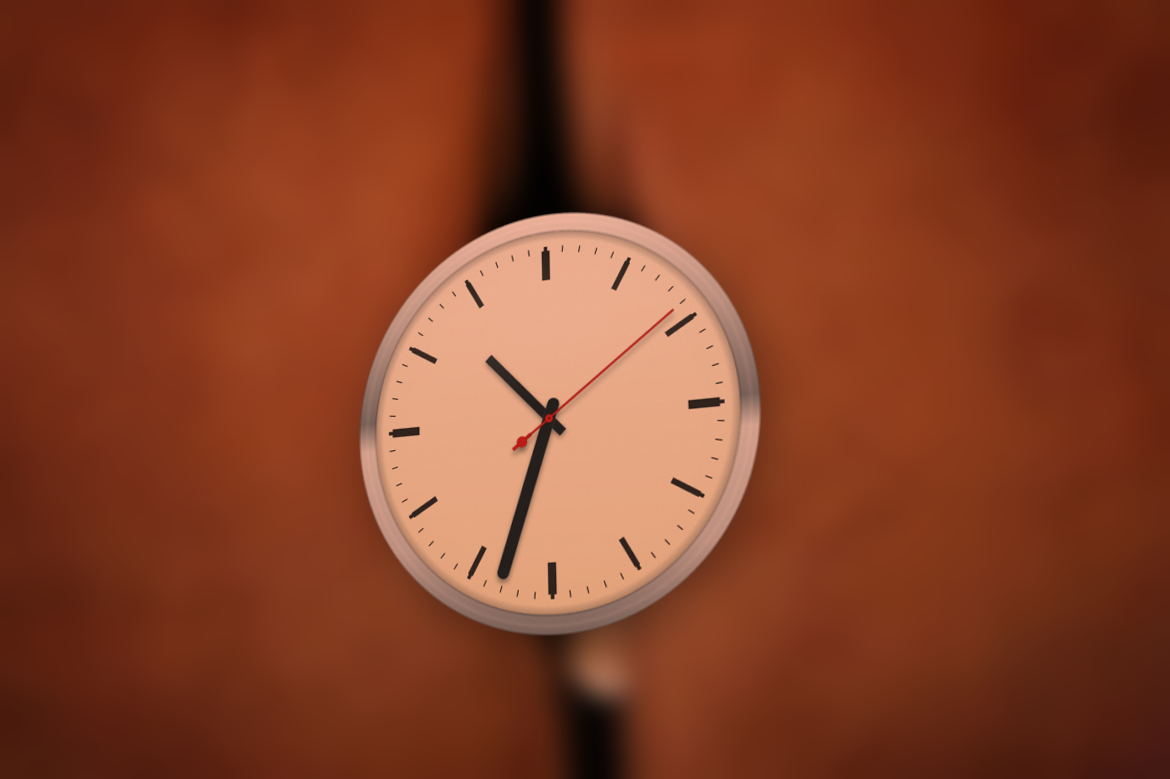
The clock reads **10:33:09**
